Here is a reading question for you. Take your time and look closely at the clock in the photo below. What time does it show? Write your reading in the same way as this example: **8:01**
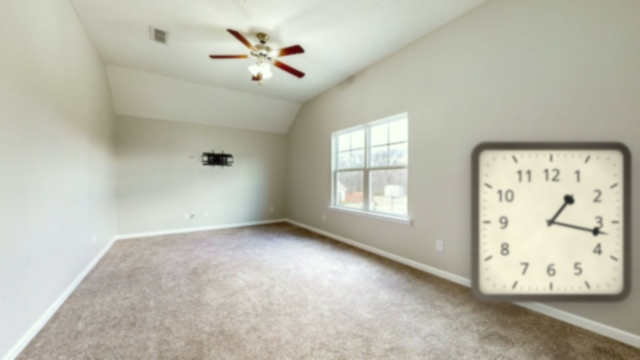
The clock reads **1:17**
